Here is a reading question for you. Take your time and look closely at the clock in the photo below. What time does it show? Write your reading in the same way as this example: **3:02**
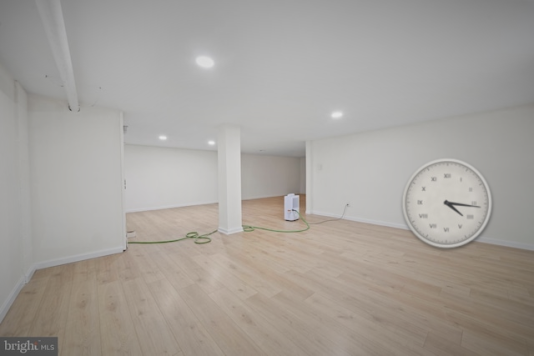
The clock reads **4:16**
